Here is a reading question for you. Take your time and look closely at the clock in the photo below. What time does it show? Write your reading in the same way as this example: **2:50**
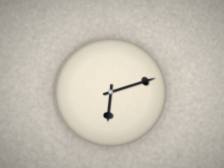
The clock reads **6:12**
